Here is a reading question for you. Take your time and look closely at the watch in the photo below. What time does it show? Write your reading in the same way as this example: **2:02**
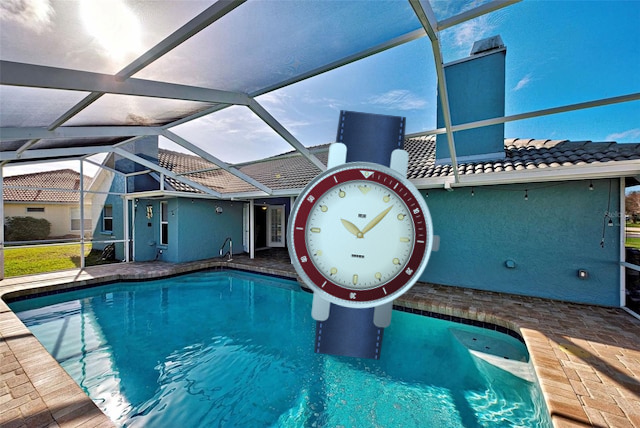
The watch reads **10:07**
